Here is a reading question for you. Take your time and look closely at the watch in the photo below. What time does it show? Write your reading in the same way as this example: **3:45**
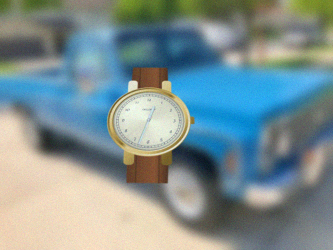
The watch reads **12:33**
